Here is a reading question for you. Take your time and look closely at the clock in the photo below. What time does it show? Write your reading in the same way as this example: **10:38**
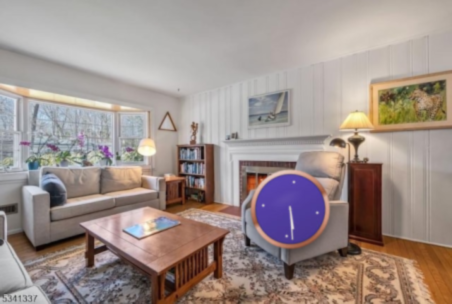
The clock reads **5:28**
